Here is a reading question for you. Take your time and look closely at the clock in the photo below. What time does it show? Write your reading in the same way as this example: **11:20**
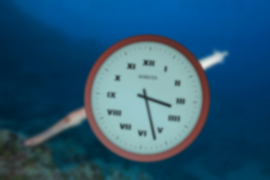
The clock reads **3:27**
